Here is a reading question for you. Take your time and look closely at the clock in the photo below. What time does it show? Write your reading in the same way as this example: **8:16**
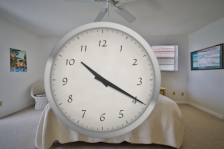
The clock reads **10:20**
